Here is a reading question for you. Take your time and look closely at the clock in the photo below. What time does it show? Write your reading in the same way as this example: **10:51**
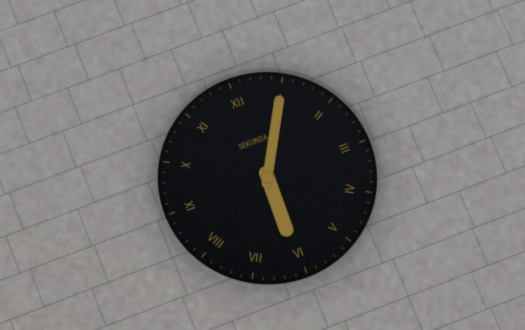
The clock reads **6:05**
